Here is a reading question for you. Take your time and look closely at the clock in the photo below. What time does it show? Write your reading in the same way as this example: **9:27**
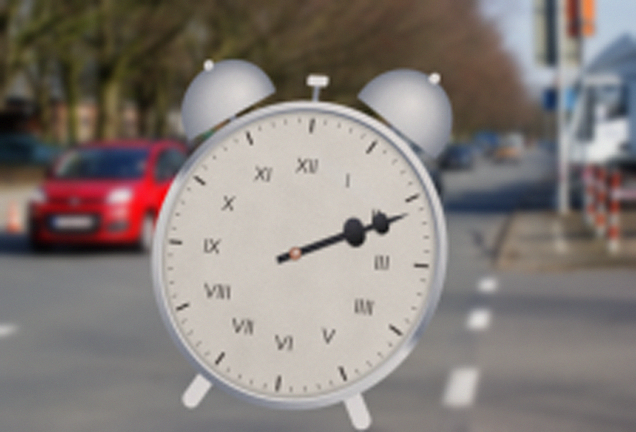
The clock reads **2:11**
